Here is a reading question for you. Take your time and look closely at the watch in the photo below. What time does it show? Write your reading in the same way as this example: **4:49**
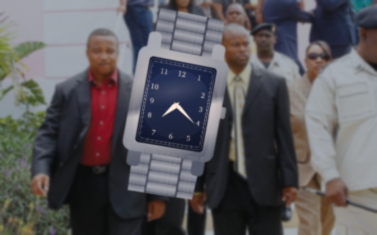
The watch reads **7:21**
